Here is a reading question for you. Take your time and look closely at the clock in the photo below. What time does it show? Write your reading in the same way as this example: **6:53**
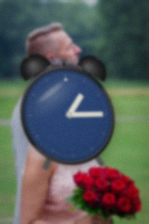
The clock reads **1:15**
